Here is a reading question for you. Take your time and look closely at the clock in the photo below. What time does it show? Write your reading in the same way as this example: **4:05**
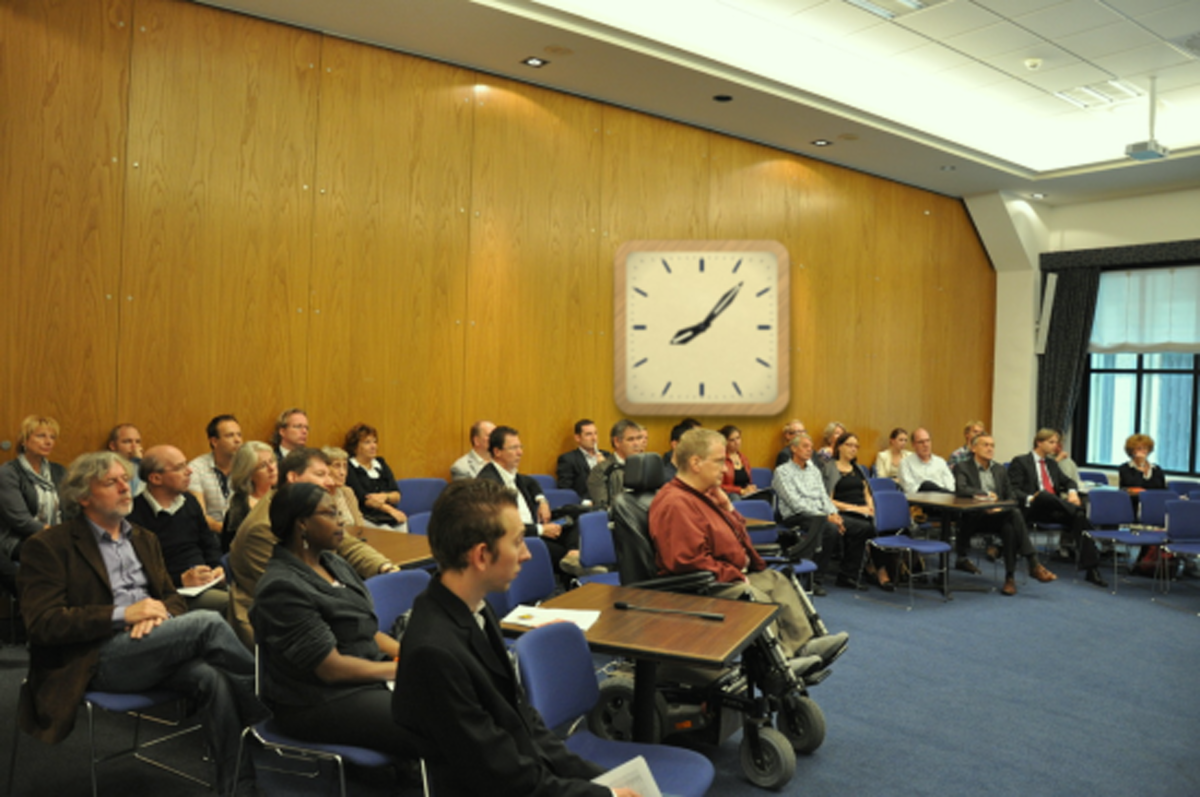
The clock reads **8:07**
